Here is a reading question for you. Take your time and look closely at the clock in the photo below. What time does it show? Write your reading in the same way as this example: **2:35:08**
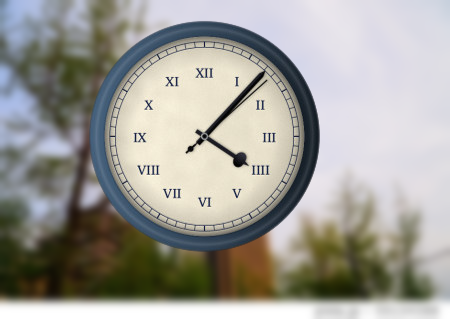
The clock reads **4:07:08**
